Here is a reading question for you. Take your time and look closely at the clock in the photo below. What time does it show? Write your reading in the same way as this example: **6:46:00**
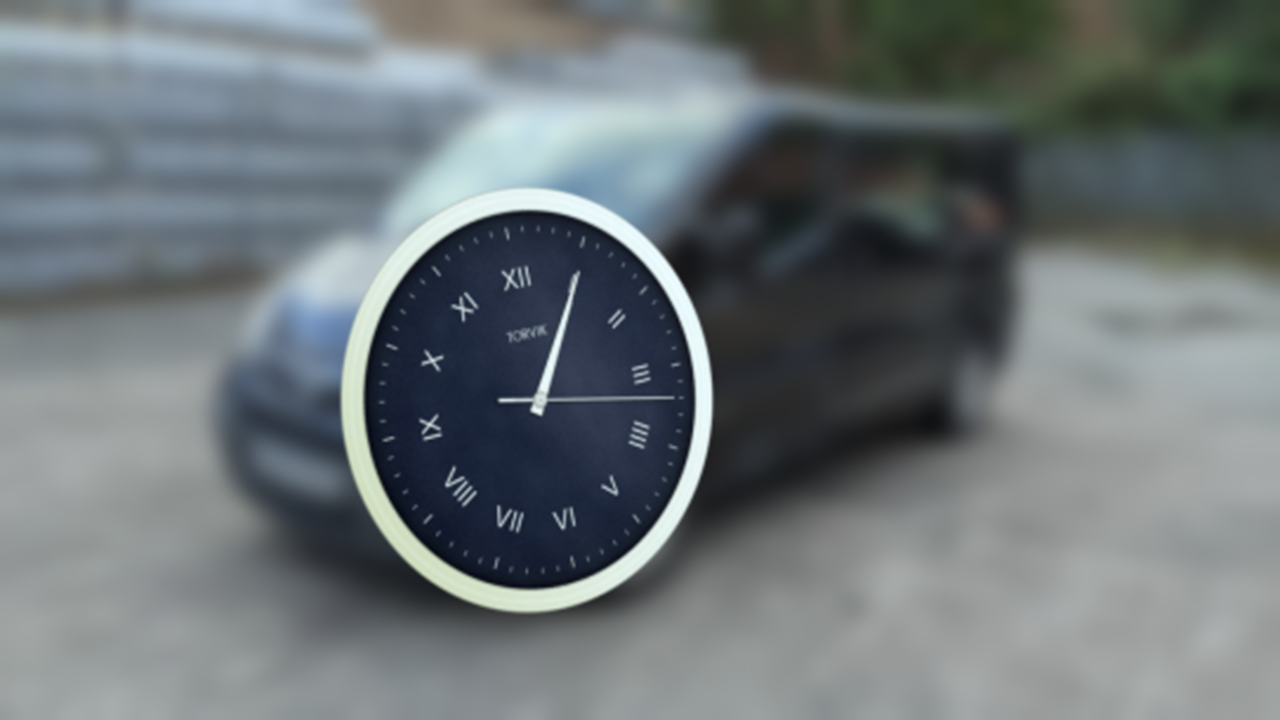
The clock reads **1:05:17**
